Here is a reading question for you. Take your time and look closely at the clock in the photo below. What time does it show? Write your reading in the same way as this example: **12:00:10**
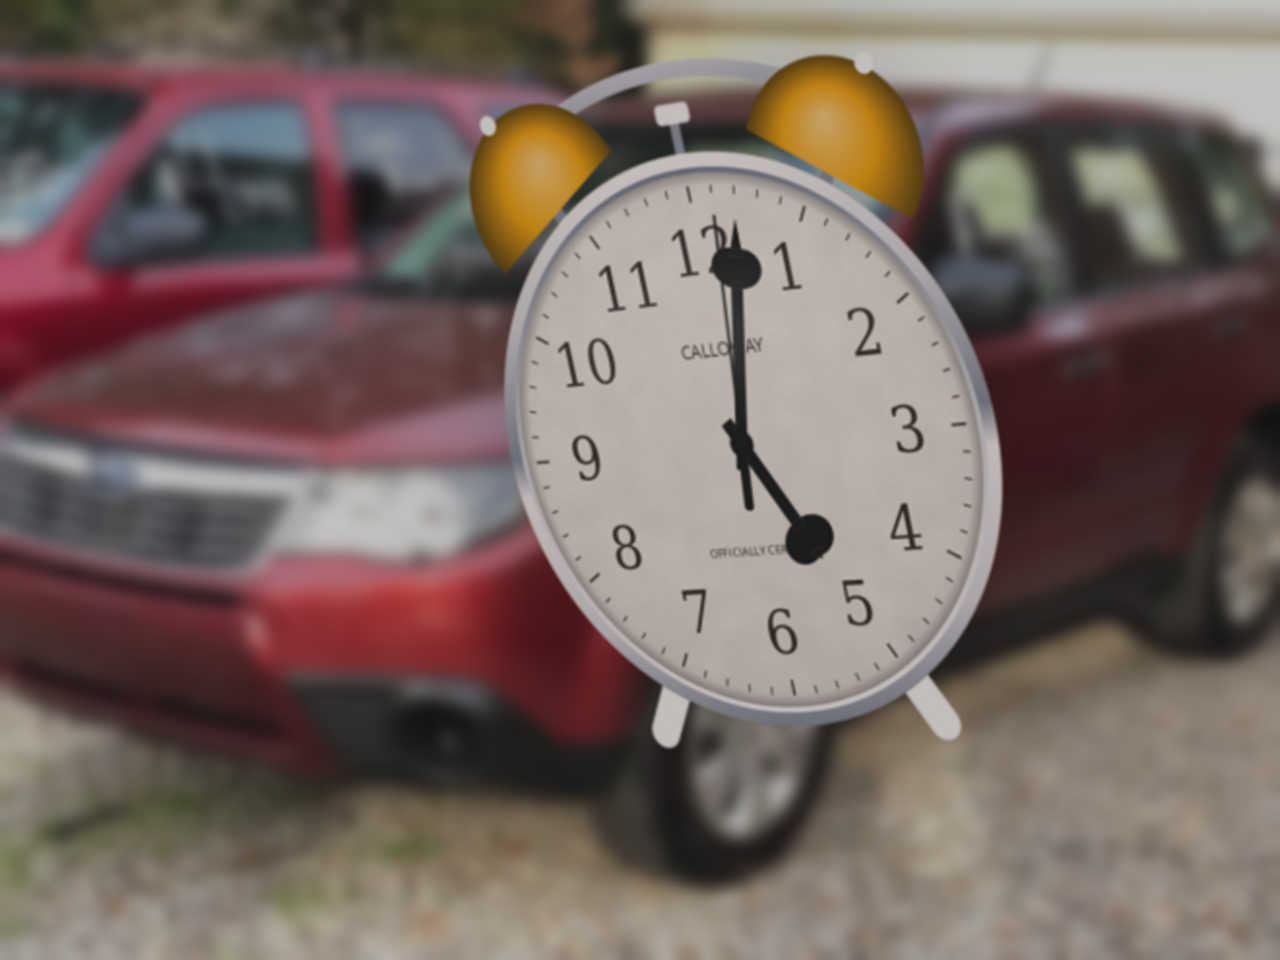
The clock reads **5:02:01**
